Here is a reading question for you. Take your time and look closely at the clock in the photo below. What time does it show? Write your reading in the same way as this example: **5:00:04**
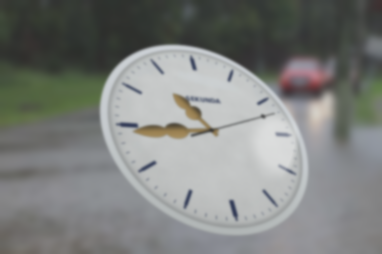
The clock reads **10:44:12**
